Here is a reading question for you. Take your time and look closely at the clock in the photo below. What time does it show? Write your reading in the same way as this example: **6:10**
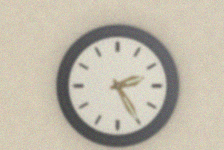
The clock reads **2:25**
